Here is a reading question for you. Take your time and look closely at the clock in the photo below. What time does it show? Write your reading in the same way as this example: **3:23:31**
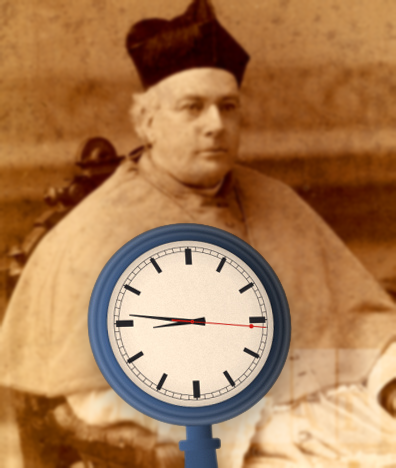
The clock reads **8:46:16**
